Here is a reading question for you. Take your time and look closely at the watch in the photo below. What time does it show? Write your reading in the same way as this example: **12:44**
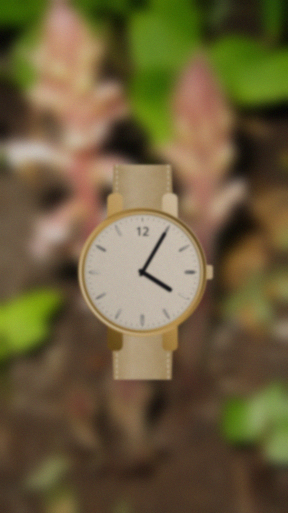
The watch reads **4:05**
